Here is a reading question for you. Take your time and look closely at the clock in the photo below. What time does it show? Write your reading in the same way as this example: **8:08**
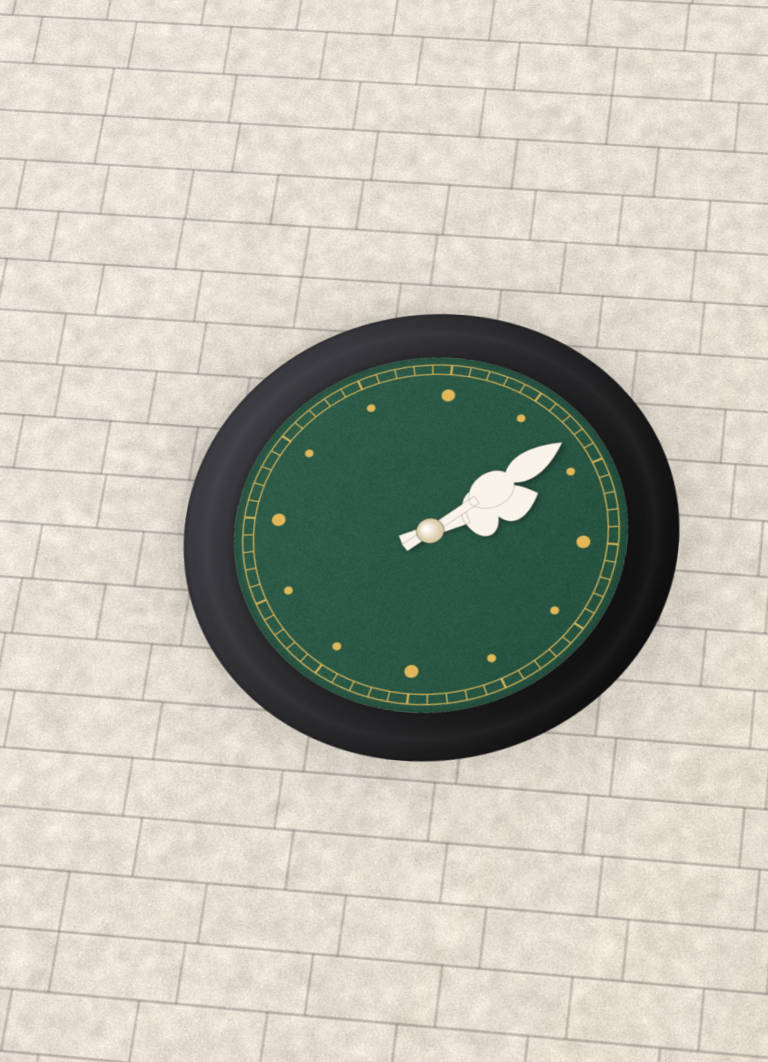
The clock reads **2:08**
